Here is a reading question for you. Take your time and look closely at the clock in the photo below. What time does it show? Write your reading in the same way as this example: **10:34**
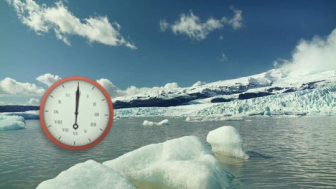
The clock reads **6:00**
